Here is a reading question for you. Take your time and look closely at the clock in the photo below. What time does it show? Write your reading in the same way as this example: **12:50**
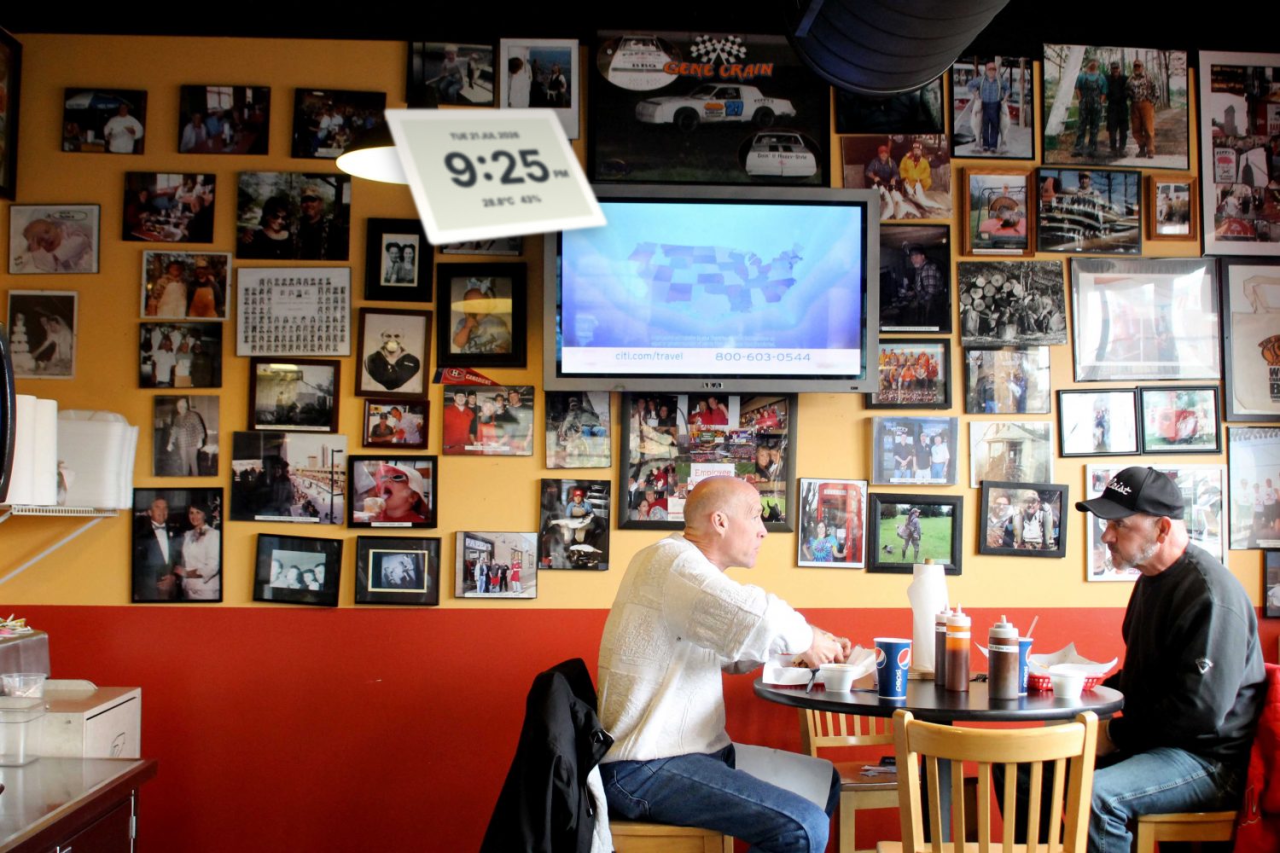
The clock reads **9:25**
